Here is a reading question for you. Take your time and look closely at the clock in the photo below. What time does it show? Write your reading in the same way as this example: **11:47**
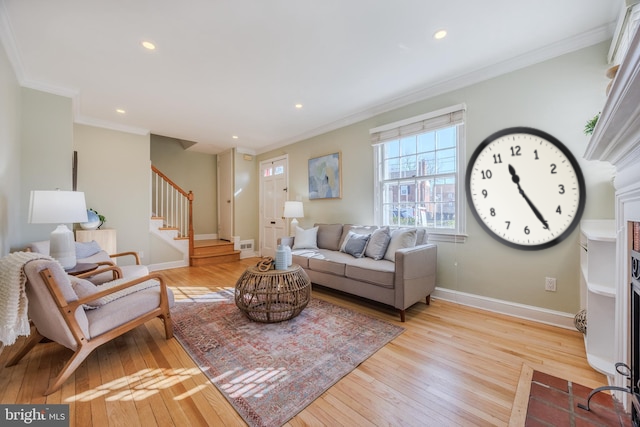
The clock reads **11:25**
